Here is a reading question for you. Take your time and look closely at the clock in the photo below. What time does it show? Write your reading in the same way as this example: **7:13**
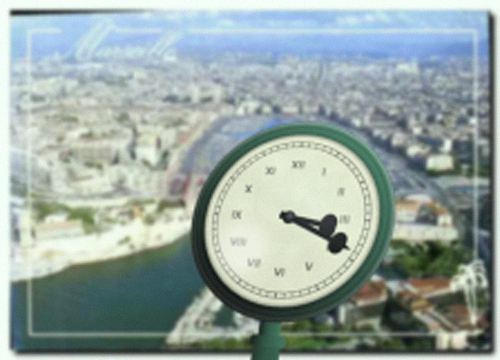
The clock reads **3:19**
